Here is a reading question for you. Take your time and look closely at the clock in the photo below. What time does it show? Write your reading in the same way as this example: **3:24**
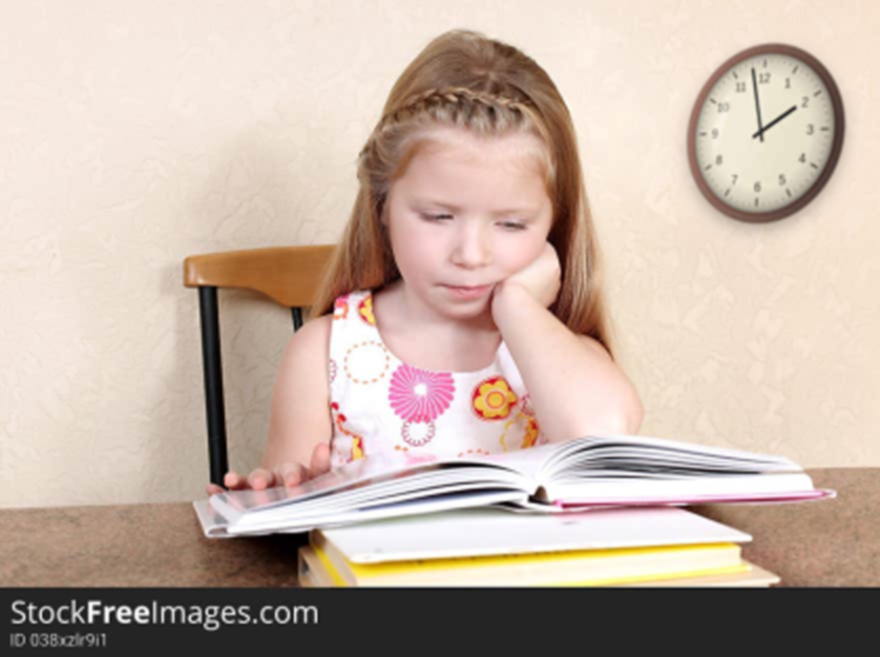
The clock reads **1:58**
